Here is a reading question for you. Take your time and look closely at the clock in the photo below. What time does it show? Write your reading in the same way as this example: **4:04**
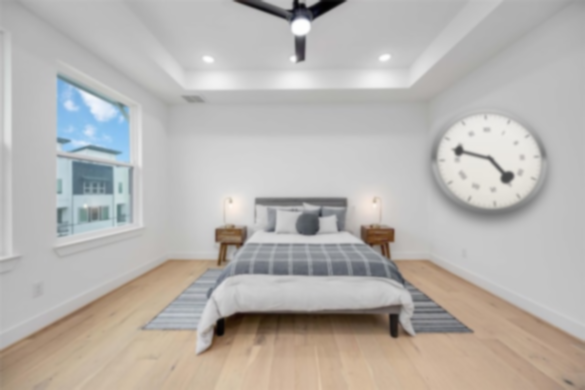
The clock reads **4:48**
